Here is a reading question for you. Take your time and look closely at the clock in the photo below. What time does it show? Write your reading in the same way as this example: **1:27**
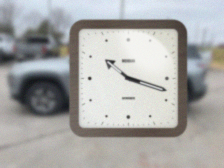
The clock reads **10:18**
